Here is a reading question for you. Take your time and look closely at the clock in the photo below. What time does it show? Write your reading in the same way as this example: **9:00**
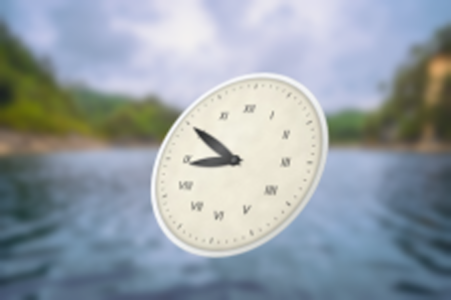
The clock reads **8:50**
